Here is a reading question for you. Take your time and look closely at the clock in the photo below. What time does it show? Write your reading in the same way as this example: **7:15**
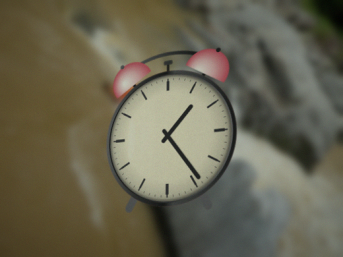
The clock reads **1:24**
